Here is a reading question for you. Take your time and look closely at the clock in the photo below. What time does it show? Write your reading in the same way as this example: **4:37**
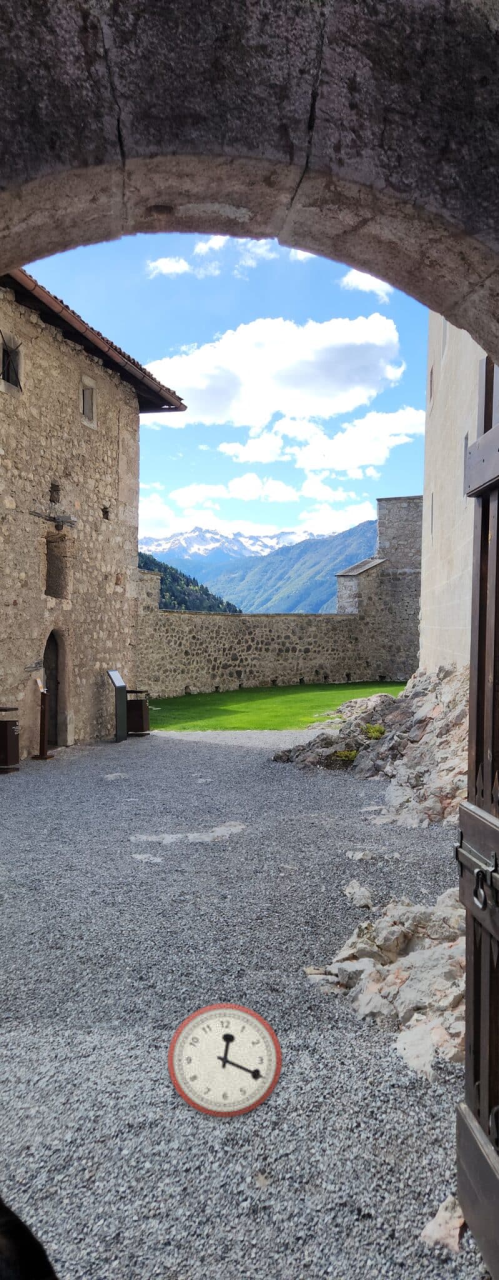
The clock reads **12:19**
